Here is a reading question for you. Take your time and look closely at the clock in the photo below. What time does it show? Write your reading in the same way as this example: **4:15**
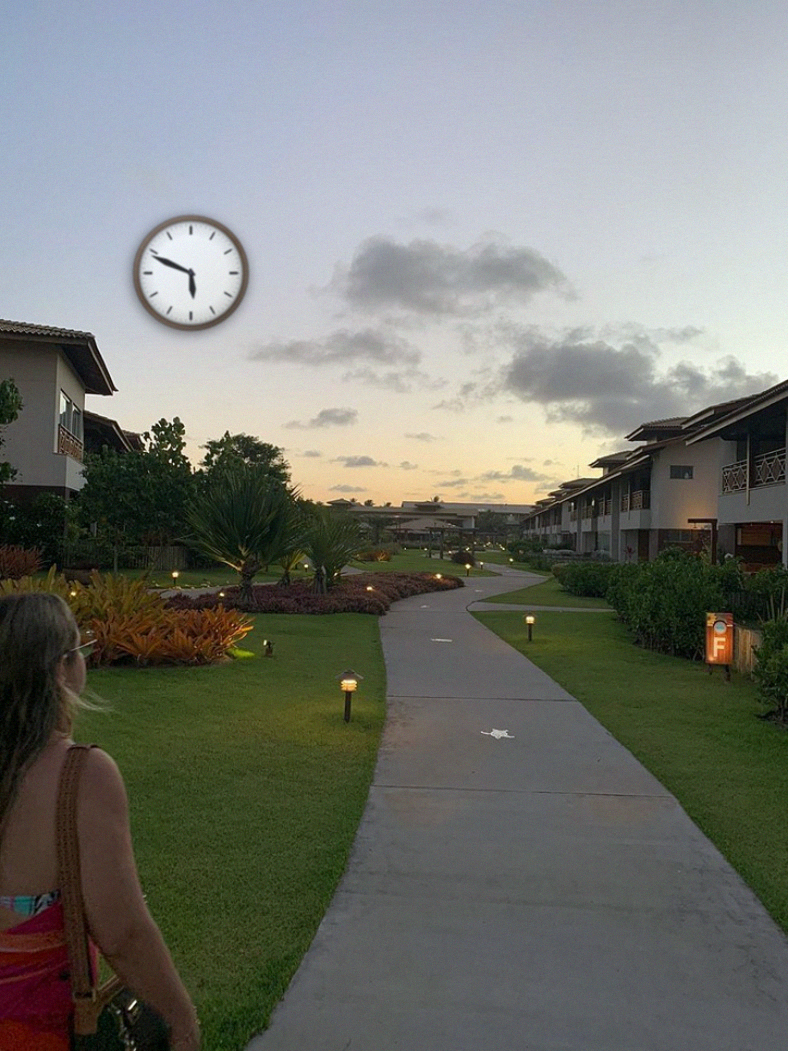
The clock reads **5:49**
